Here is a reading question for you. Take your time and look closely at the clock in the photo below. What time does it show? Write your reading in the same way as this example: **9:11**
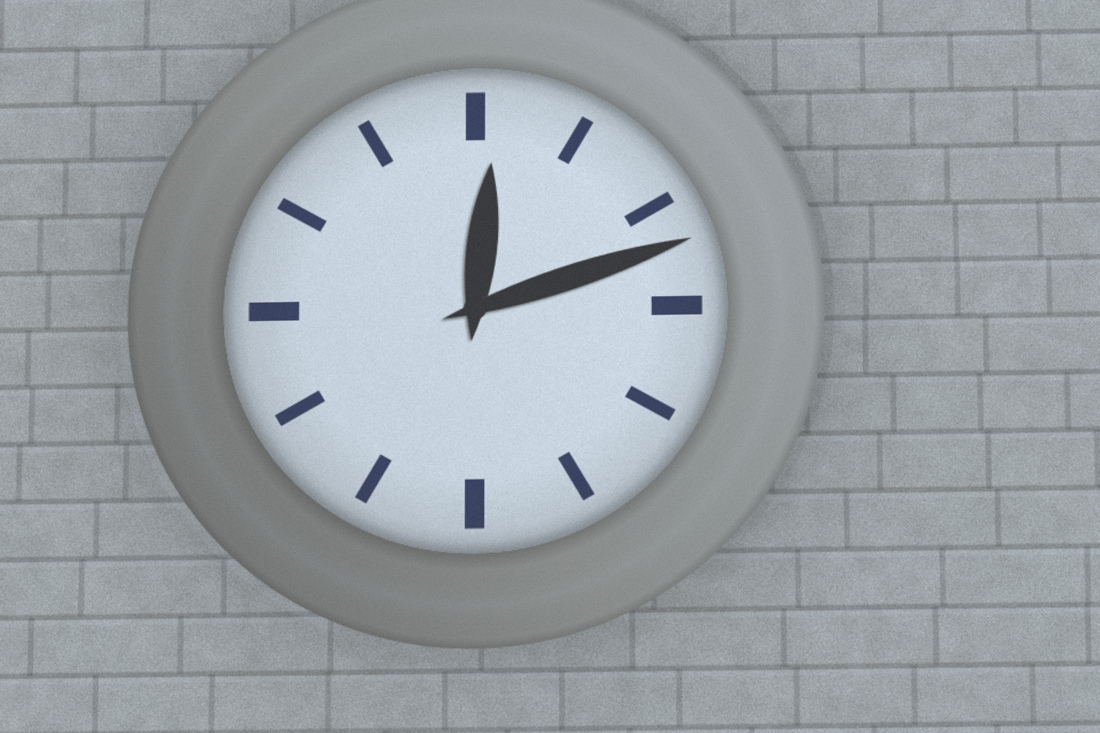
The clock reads **12:12**
